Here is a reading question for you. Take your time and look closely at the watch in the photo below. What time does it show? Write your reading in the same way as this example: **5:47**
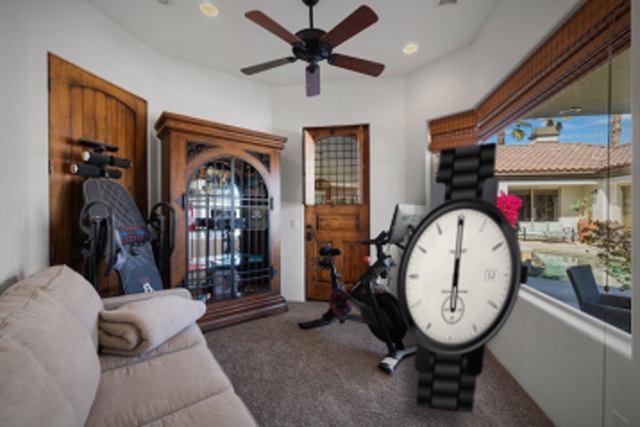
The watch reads **6:00**
